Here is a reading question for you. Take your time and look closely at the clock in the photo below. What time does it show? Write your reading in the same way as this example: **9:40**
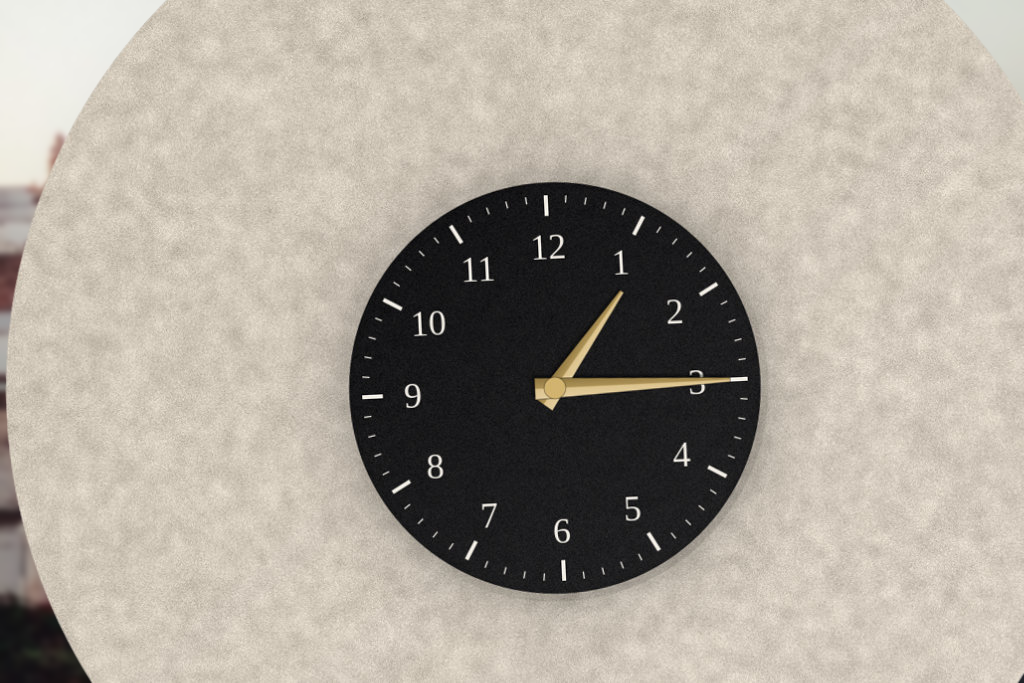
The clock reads **1:15**
